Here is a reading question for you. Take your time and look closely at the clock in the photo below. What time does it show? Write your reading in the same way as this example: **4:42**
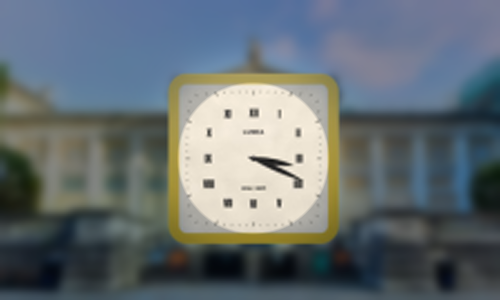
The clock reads **3:19**
